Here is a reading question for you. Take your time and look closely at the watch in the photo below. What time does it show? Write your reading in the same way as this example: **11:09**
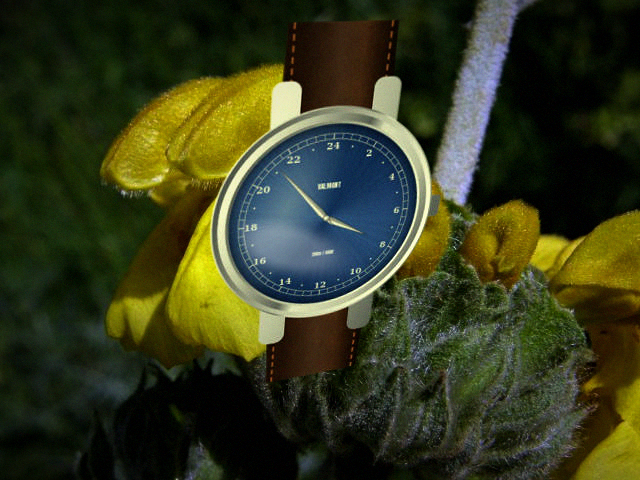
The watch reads **7:53**
